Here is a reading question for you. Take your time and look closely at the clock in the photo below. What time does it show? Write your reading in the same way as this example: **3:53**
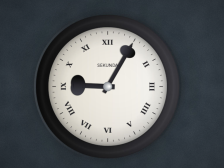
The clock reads **9:05**
